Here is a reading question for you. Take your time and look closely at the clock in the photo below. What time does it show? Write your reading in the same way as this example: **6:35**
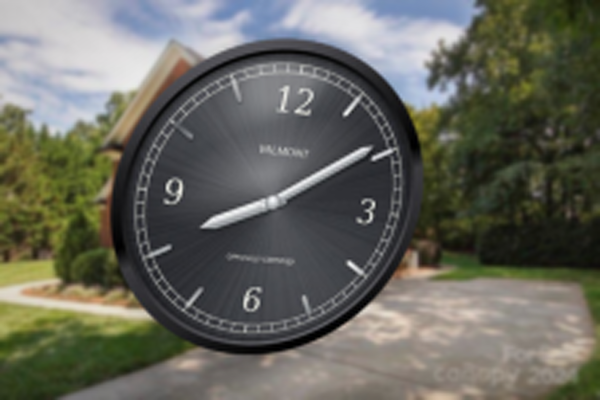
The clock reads **8:09**
